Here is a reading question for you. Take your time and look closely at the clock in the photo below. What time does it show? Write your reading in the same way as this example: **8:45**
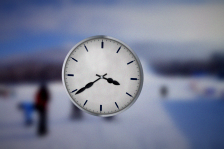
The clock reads **3:39**
